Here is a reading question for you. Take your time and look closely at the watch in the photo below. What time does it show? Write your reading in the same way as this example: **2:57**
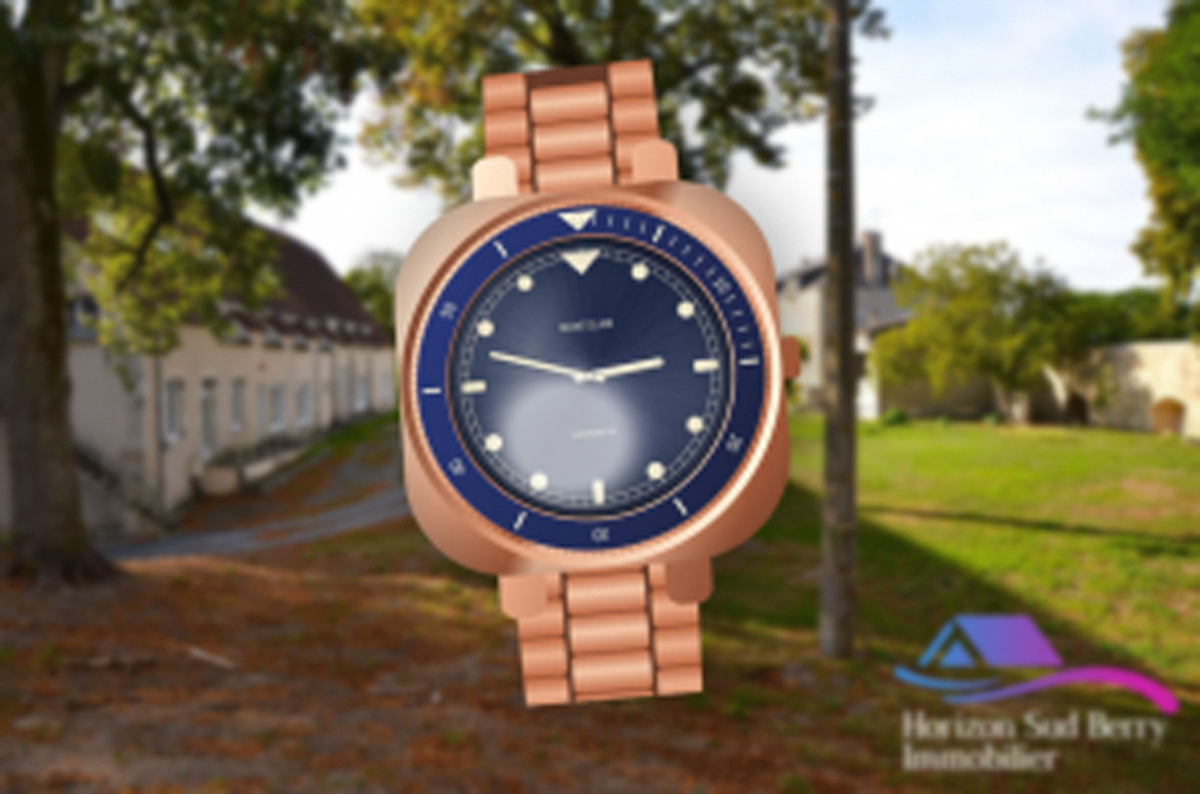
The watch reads **2:48**
